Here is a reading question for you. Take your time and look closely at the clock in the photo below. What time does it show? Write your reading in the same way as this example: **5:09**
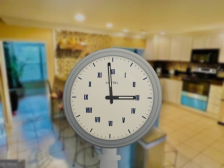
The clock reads **2:59**
